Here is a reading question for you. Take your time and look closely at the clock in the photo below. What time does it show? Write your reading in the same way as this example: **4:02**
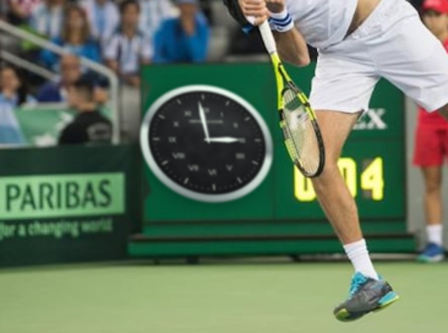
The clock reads **2:59**
